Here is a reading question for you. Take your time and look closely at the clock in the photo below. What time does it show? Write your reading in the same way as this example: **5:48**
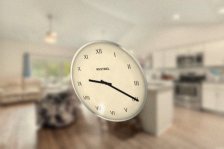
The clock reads **9:20**
